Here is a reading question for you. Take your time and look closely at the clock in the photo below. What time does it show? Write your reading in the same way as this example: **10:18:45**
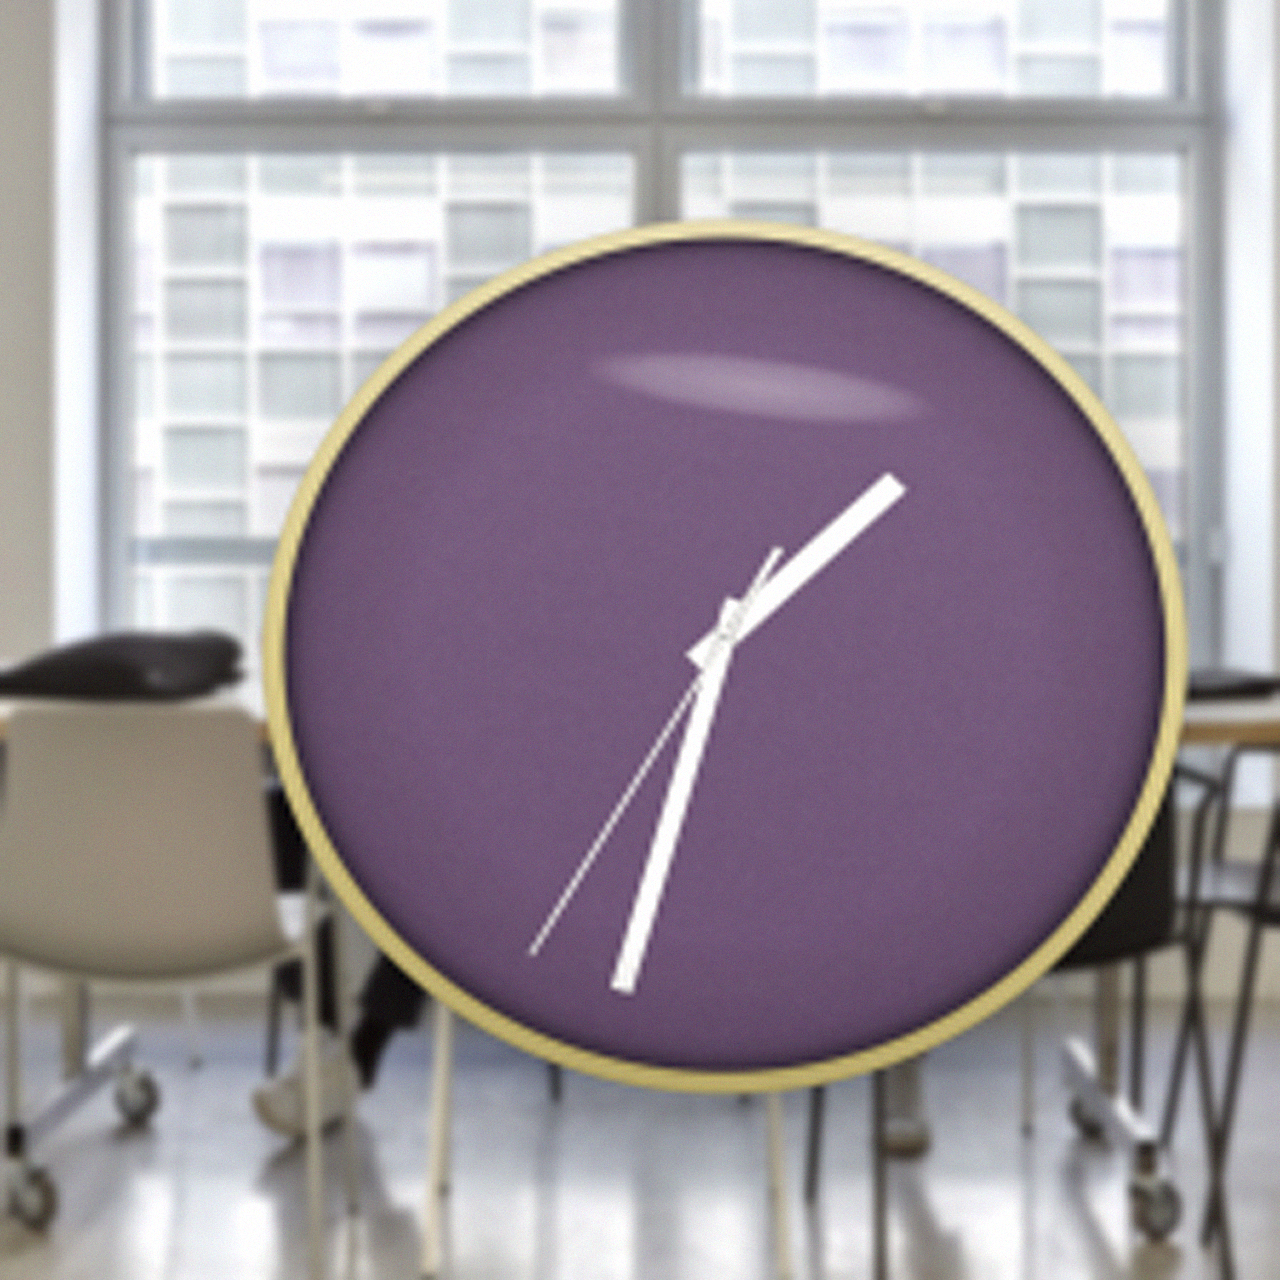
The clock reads **1:32:35**
